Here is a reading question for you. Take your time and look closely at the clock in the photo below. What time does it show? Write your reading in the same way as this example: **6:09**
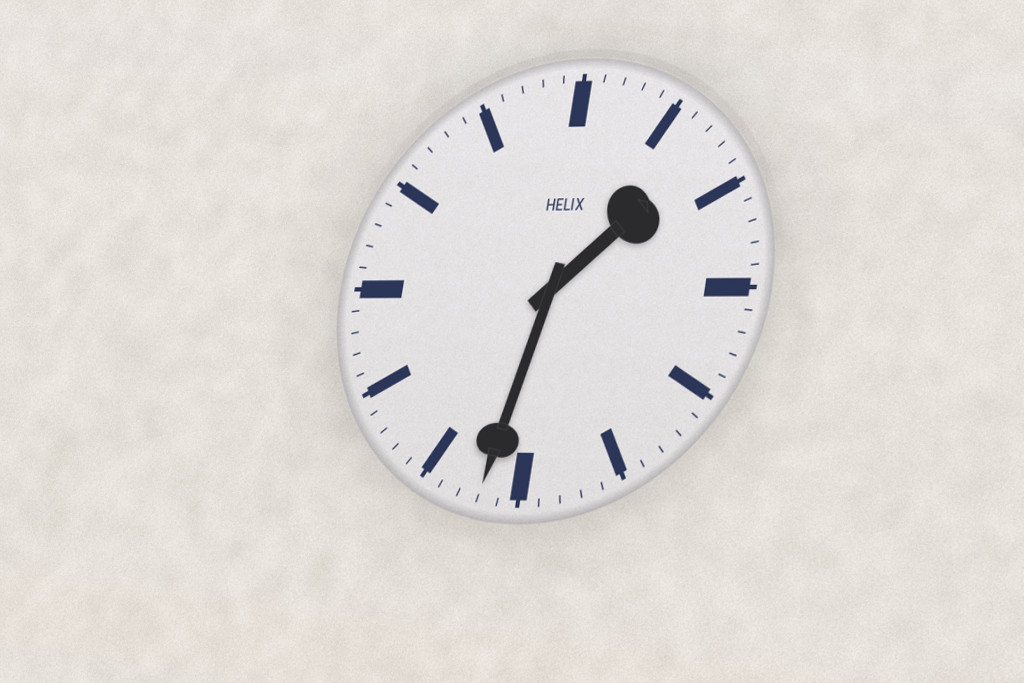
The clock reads **1:32**
